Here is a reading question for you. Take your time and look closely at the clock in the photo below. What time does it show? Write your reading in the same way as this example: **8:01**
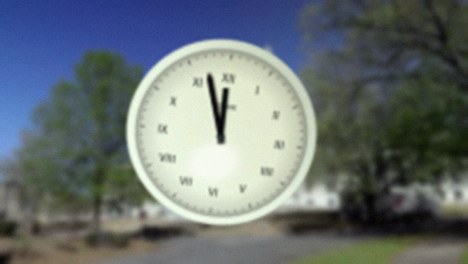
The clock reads **11:57**
